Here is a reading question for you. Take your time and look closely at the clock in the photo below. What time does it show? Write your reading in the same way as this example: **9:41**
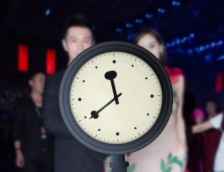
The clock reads **11:39**
